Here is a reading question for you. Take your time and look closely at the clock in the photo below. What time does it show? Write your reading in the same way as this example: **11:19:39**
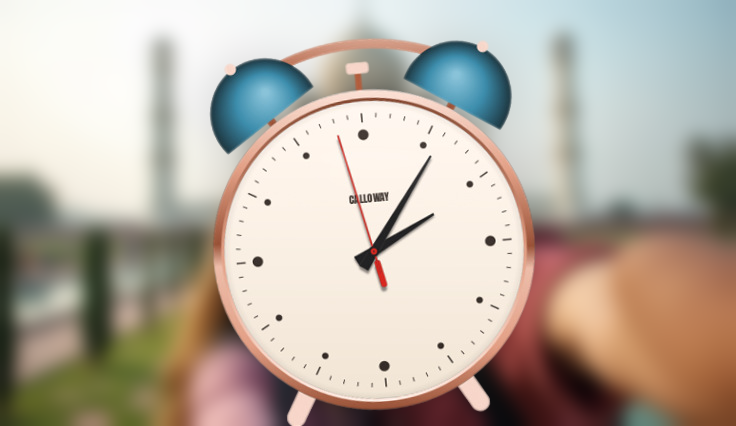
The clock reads **2:05:58**
